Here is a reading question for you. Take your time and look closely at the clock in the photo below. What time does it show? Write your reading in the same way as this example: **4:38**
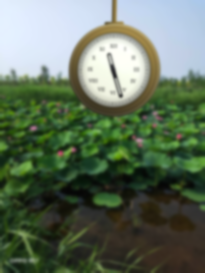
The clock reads **11:27**
